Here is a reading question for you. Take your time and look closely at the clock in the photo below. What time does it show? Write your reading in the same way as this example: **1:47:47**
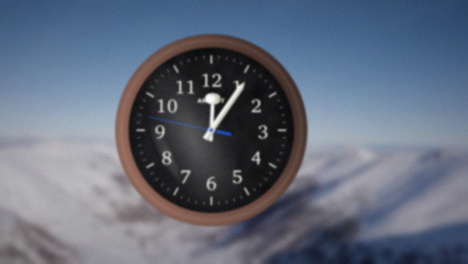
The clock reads **12:05:47**
